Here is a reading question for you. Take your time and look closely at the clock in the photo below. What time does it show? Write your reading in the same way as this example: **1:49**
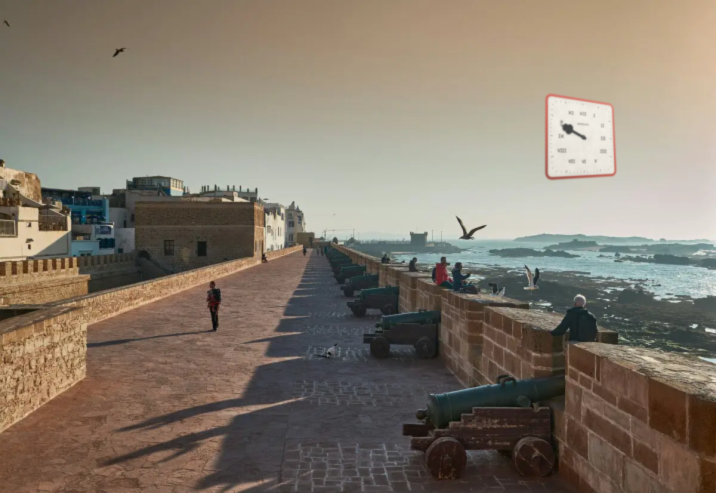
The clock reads **9:49**
